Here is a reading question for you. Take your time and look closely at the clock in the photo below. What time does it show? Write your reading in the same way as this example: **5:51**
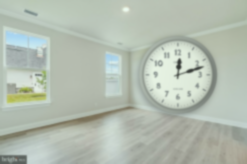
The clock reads **12:12**
